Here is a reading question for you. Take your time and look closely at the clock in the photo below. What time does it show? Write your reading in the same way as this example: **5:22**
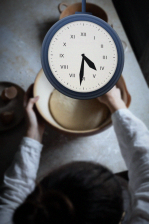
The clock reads **4:31**
